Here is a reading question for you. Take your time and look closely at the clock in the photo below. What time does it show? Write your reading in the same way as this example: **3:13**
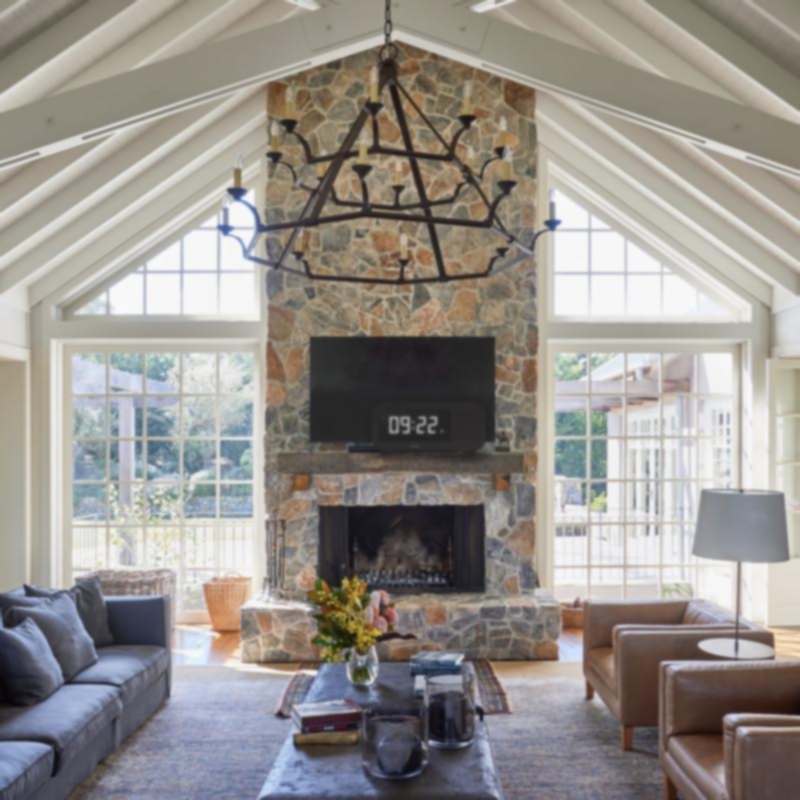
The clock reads **9:22**
